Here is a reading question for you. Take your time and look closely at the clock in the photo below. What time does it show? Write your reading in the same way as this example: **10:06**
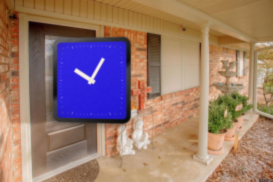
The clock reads **10:05**
